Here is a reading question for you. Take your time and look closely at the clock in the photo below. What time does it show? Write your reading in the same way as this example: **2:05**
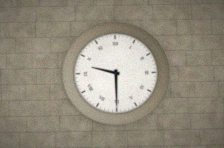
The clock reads **9:30**
